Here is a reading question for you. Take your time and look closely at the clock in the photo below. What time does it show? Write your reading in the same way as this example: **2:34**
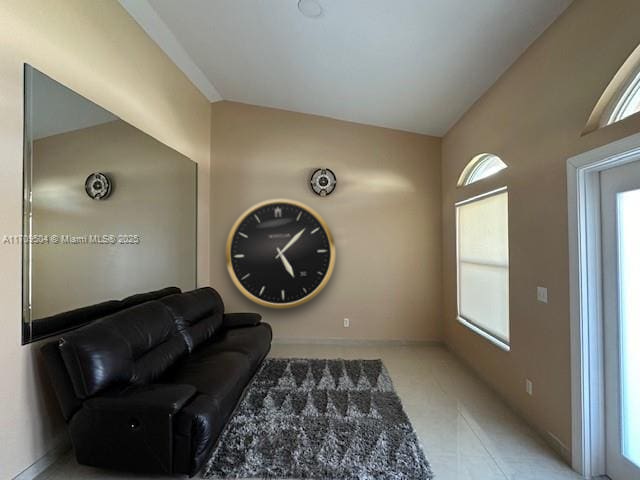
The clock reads **5:08**
